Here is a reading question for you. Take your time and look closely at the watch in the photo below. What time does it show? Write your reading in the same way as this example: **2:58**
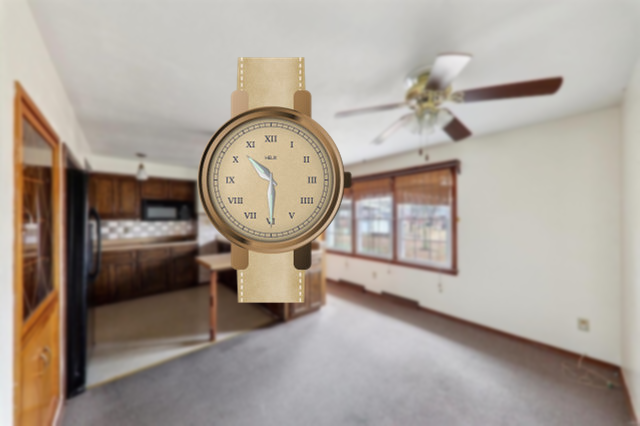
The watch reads **10:30**
